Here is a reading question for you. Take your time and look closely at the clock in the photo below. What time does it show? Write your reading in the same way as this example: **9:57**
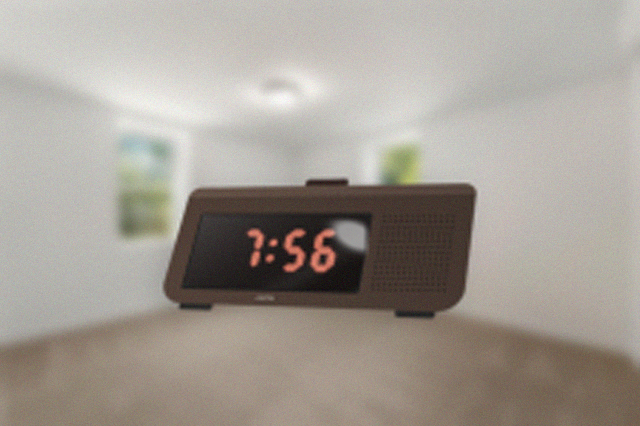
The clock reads **7:56**
